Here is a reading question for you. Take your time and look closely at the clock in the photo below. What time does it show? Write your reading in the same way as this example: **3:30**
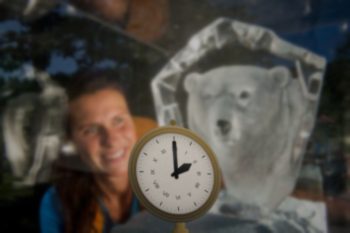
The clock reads **2:00**
